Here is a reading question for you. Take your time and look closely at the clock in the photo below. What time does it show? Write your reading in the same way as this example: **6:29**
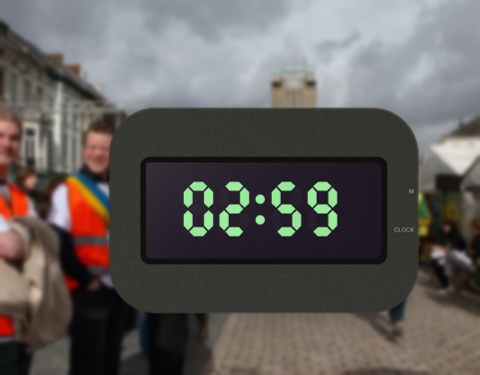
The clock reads **2:59**
